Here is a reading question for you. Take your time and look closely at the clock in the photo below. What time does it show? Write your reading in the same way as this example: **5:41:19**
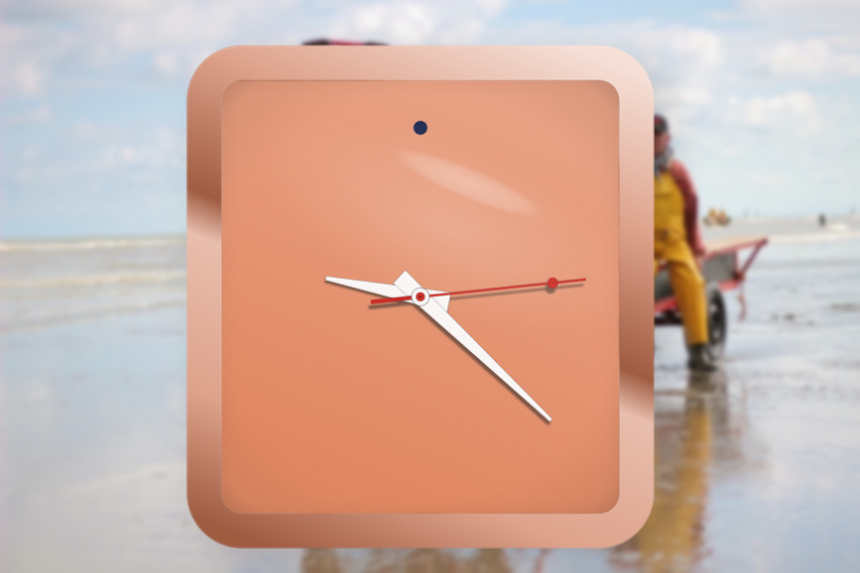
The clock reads **9:22:14**
